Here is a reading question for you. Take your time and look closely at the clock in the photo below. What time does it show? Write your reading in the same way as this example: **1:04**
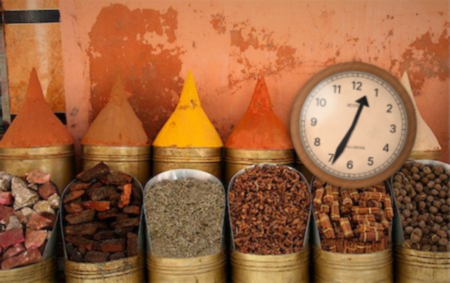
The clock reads **12:34**
